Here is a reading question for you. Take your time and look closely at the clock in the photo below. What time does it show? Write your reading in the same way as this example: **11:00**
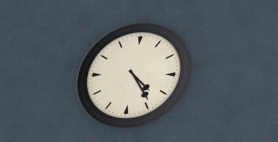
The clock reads **4:24**
